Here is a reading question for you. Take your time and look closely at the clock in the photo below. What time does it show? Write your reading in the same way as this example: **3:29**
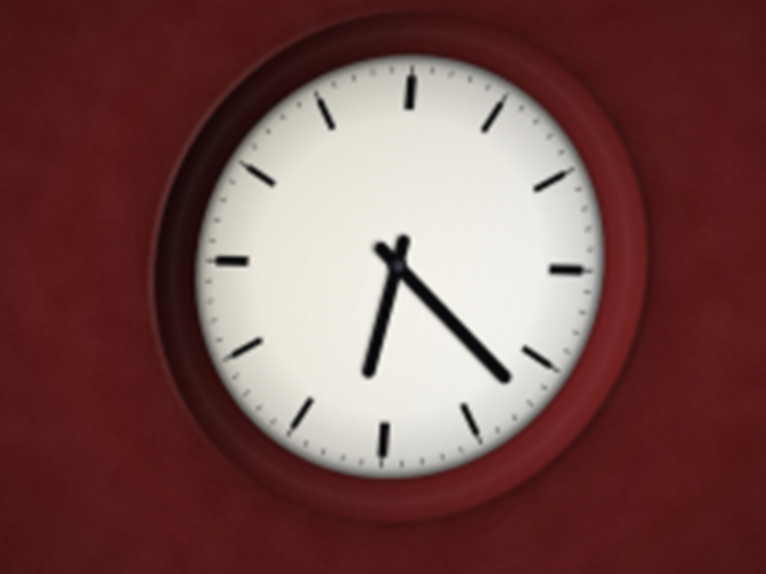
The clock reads **6:22**
